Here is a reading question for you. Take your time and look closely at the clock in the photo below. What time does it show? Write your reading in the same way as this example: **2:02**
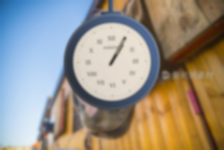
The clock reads **1:05**
